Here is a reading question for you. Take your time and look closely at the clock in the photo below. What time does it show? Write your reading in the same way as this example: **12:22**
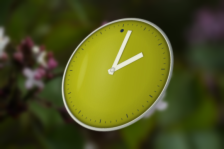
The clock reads **2:02**
